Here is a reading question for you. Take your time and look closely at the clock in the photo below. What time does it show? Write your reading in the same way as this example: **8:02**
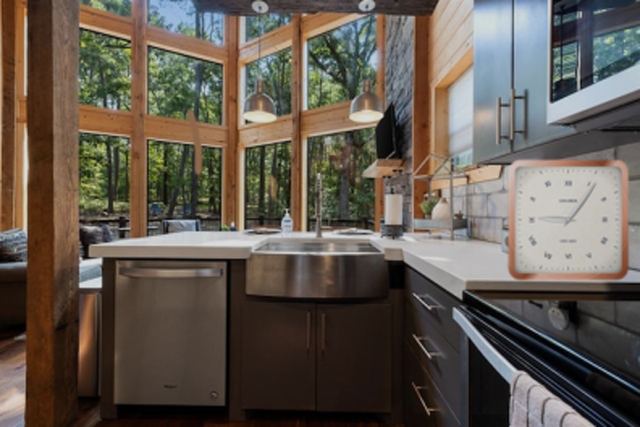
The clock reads **9:06**
